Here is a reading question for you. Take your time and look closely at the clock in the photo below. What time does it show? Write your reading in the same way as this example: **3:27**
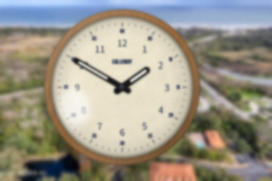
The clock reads **1:50**
